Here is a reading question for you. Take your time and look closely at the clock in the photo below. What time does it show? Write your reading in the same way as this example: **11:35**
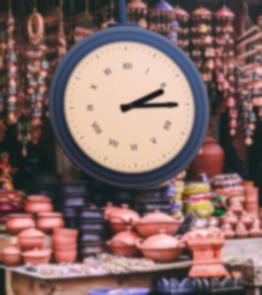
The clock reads **2:15**
